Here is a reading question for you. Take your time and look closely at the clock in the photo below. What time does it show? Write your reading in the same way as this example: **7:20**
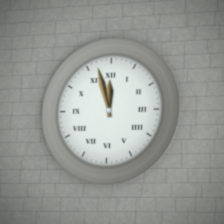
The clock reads **11:57**
